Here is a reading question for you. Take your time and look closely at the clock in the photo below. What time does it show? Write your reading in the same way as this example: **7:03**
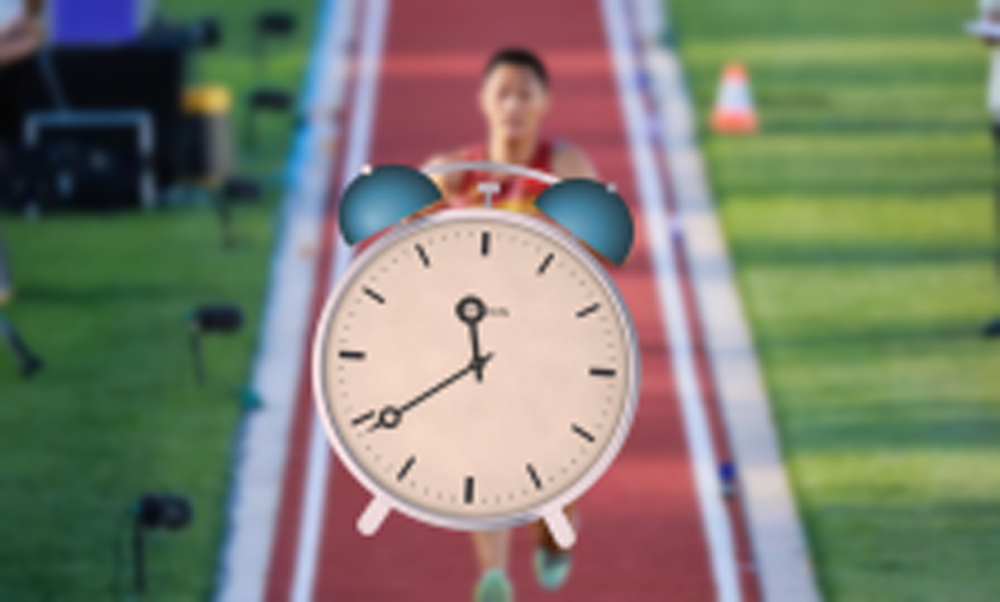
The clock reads **11:39**
